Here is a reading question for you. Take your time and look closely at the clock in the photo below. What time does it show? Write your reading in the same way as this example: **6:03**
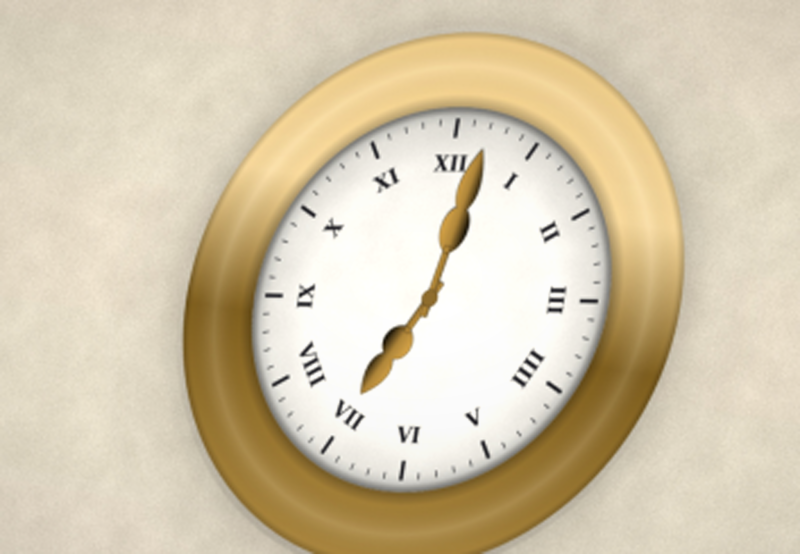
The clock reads **7:02**
